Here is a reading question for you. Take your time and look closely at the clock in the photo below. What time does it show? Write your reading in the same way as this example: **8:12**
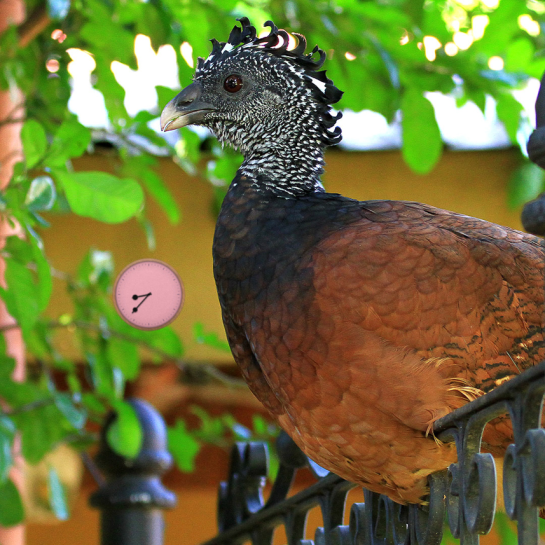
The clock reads **8:37**
